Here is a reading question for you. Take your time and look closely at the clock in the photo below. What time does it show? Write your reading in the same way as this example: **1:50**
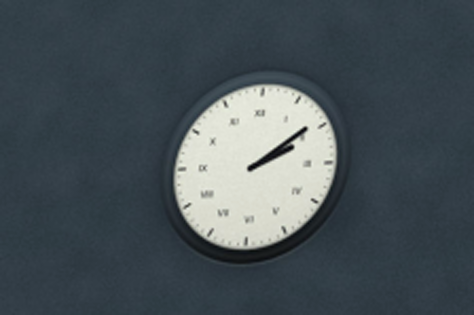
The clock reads **2:09**
